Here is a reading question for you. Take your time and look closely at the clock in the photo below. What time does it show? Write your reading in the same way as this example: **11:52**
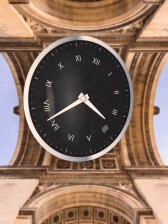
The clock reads **3:37**
